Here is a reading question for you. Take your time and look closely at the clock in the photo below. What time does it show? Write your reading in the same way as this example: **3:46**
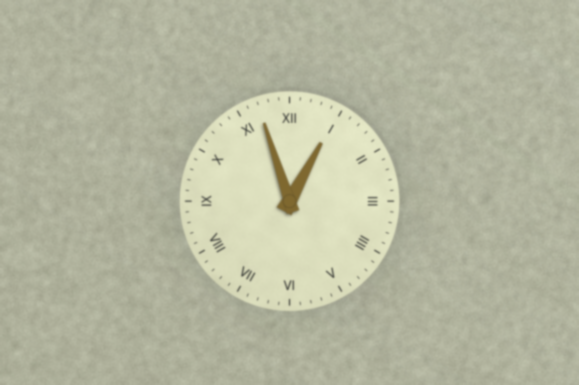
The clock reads **12:57**
